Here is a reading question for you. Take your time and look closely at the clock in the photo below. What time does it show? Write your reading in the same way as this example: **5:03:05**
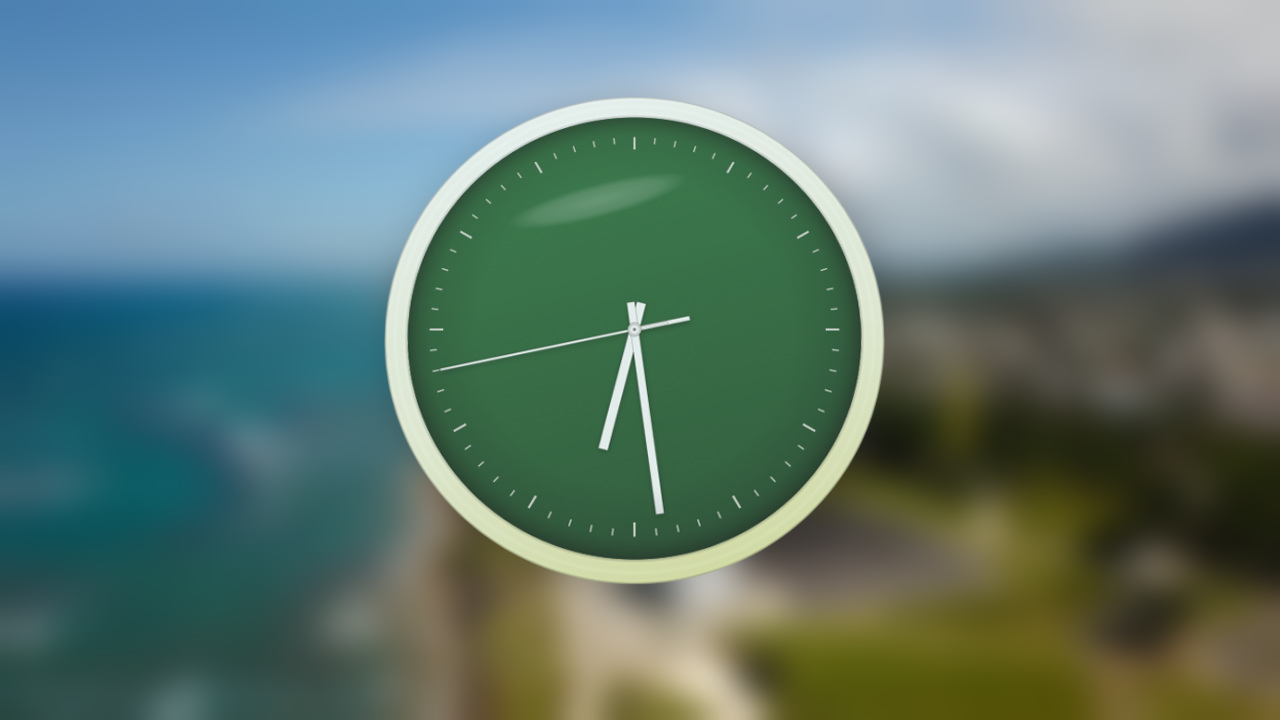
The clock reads **6:28:43**
